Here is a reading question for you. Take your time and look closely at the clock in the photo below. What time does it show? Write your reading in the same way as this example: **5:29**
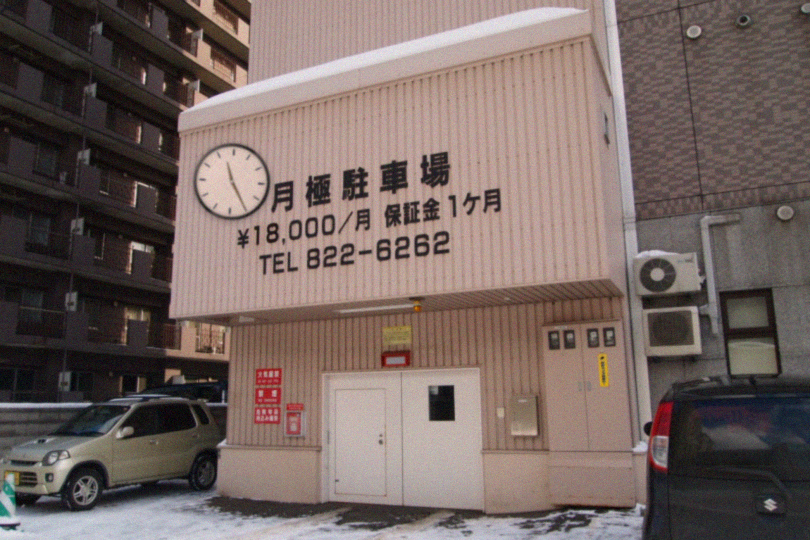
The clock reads **11:25**
